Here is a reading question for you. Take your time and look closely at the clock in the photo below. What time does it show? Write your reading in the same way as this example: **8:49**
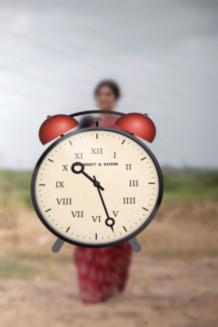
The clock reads **10:27**
